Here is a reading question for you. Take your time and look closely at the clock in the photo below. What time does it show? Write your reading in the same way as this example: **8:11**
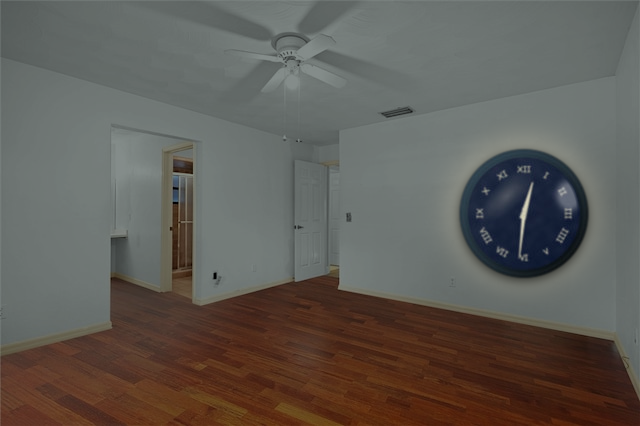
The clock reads **12:31**
